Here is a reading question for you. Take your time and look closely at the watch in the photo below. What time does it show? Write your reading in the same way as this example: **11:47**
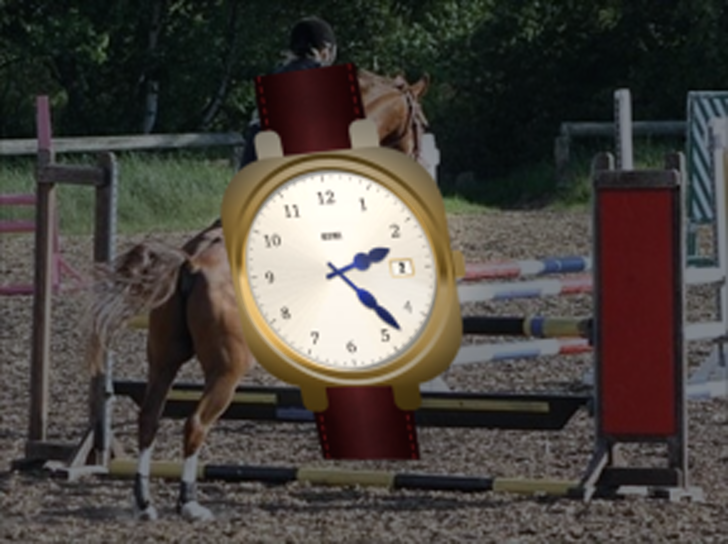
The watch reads **2:23**
